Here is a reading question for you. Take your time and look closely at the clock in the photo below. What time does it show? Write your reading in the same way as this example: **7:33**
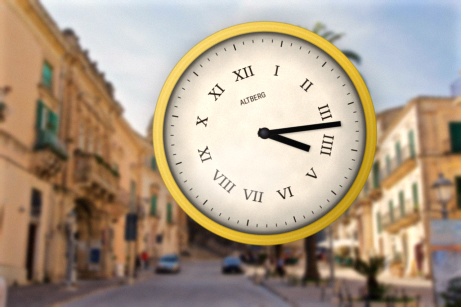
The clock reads **4:17**
